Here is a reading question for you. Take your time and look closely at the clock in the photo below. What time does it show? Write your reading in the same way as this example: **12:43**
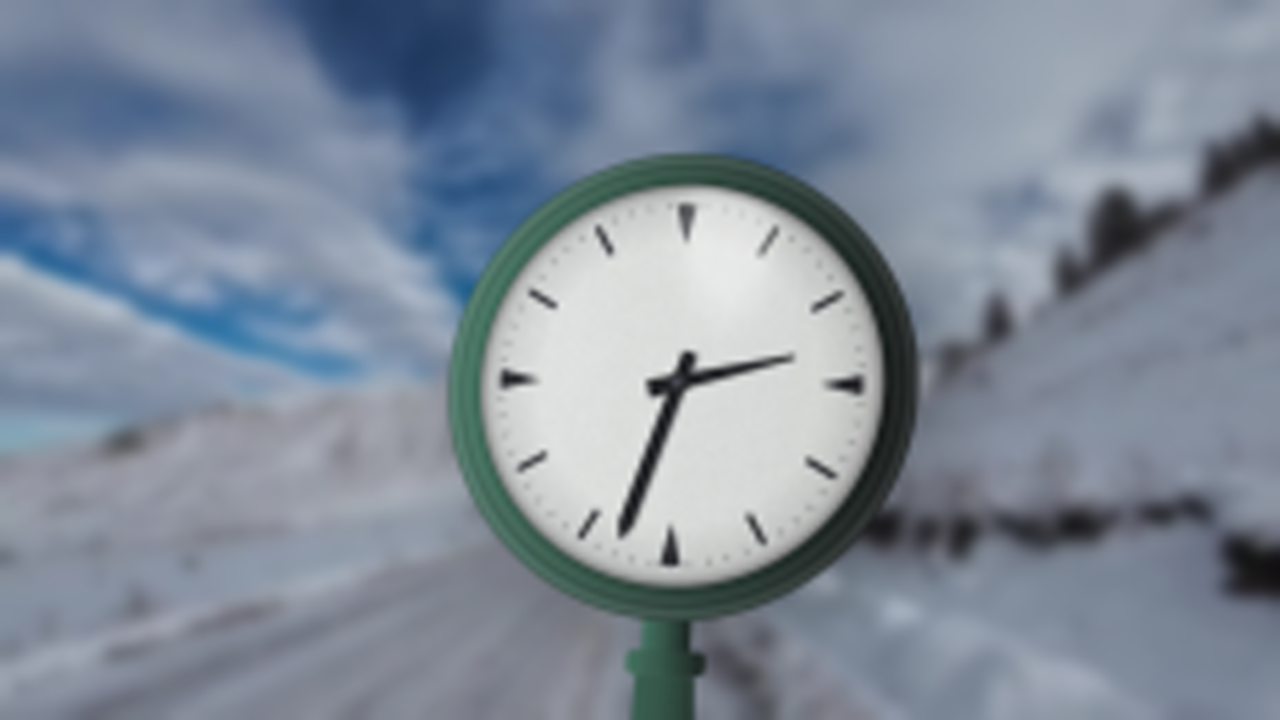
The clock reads **2:33**
